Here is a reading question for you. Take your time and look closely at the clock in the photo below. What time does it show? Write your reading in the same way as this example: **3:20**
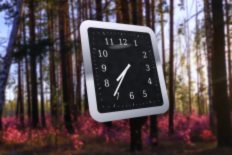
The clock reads **7:36**
